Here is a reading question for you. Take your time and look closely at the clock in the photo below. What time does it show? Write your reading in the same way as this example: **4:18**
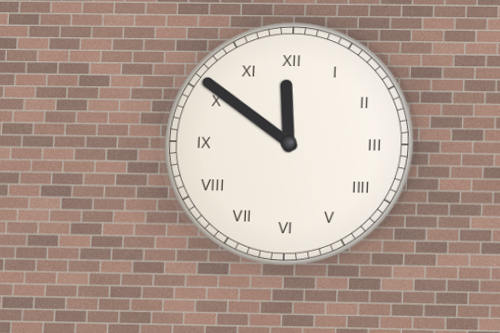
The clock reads **11:51**
